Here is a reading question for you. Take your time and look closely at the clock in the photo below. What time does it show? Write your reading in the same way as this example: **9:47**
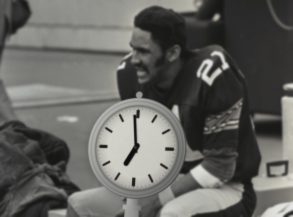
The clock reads **6:59**
